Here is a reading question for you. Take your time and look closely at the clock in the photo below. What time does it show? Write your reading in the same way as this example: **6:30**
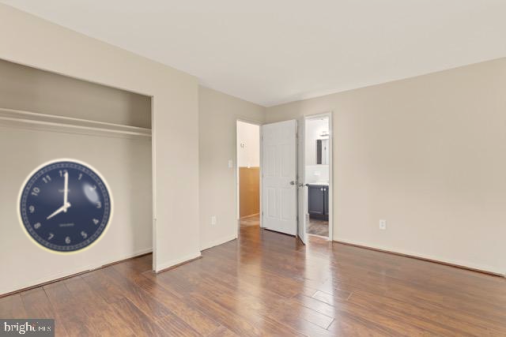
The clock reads **8:01**
